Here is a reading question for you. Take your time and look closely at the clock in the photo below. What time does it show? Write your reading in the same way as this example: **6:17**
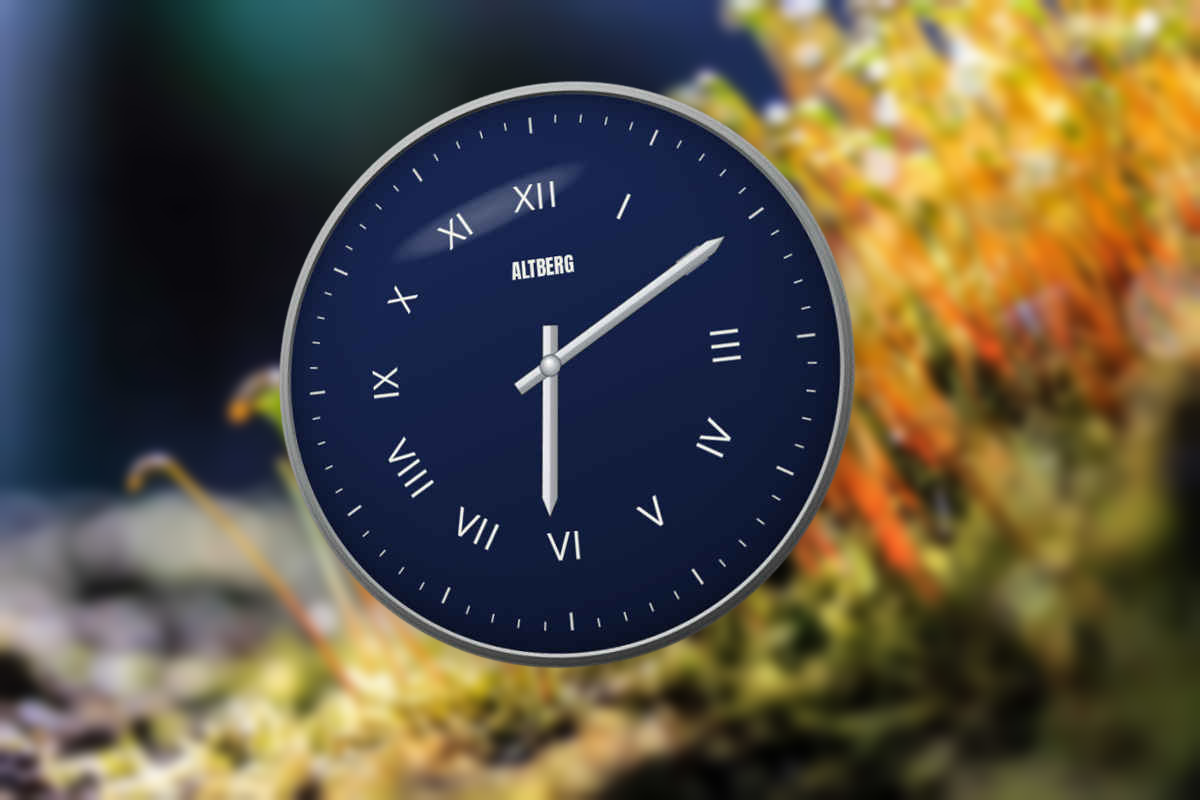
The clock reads **6:10**
